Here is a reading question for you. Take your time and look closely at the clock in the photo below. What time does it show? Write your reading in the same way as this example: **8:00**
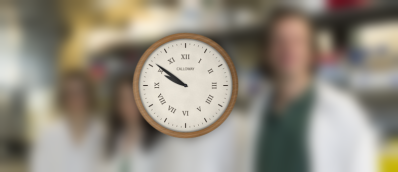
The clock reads **9:51**
